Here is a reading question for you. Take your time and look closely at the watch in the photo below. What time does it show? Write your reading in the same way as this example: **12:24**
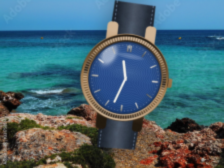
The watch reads **11:33**
